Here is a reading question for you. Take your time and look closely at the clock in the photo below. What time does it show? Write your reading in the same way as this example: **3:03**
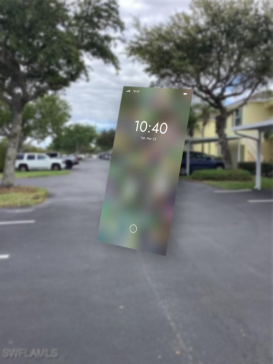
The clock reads **10:40**
